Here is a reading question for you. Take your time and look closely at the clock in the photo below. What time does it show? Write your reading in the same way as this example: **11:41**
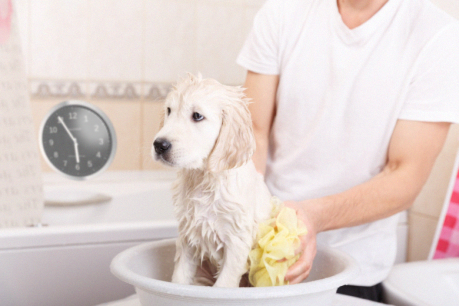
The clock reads **5:55**
